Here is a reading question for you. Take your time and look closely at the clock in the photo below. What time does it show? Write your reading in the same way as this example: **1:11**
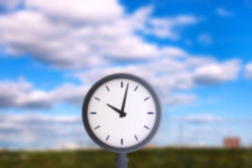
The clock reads **10:02**
